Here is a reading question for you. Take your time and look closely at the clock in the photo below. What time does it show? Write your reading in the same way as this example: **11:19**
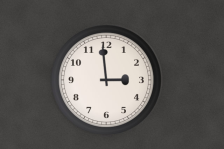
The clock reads **2:59**
